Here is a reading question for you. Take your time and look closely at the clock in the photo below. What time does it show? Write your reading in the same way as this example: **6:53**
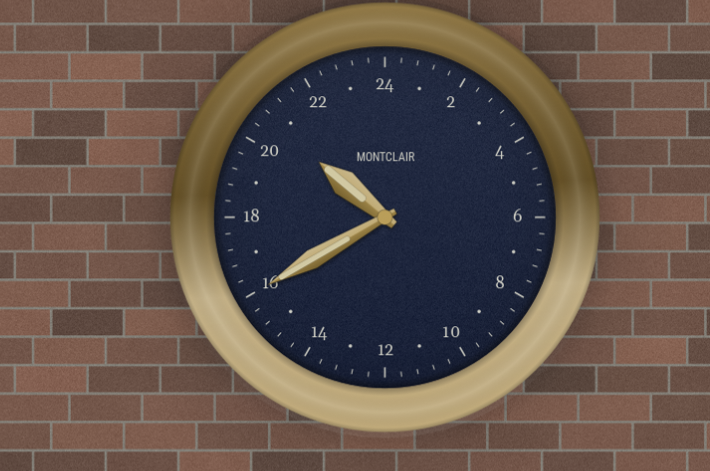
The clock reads **20:40**
